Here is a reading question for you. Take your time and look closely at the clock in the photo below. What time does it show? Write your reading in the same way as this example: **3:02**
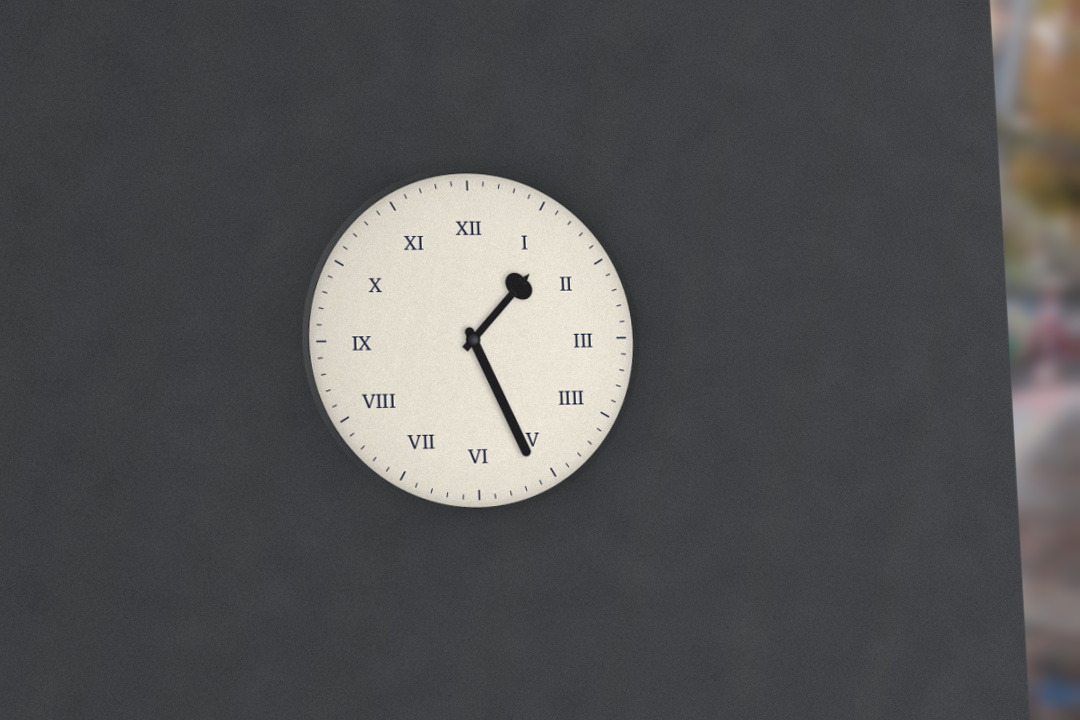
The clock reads **1:26**
